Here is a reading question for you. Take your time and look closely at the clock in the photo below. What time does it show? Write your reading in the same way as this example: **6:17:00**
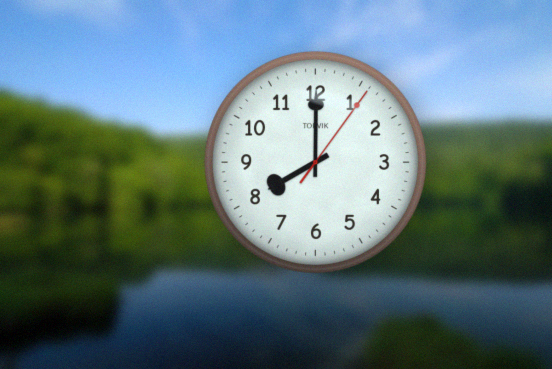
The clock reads **8:00:06**
